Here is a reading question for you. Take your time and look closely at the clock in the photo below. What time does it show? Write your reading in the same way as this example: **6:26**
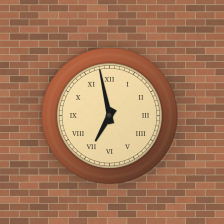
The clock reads **6:58**
